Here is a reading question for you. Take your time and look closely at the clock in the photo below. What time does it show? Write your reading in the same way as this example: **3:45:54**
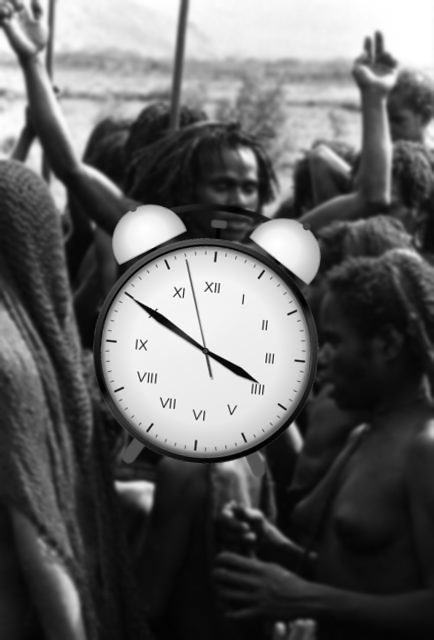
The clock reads **3:49:57**
